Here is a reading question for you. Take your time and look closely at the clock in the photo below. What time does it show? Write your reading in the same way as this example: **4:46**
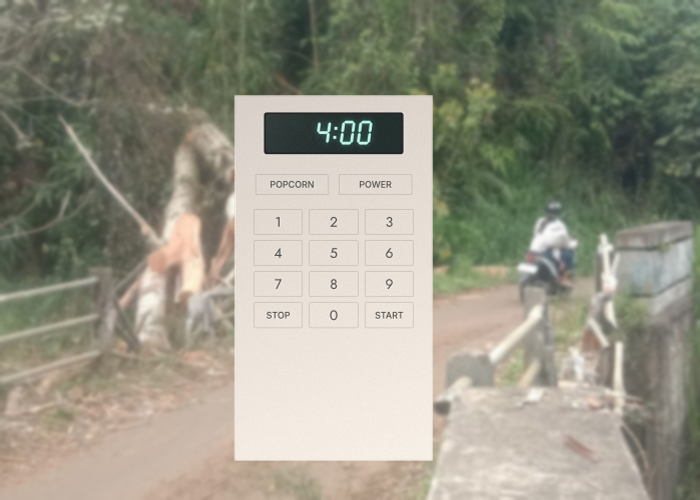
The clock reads **4:00**
